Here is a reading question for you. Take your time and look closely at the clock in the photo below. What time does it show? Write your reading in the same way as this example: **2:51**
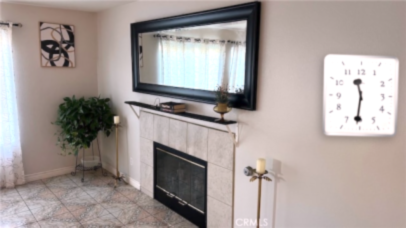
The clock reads **11:31**
